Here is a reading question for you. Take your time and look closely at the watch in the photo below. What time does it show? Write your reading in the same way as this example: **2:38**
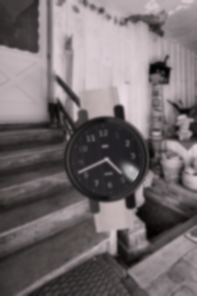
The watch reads **4:42**
